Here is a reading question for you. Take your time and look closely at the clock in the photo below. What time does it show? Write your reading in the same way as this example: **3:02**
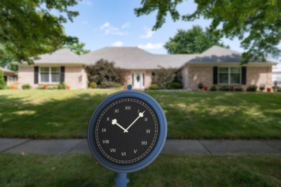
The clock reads **10:07**
